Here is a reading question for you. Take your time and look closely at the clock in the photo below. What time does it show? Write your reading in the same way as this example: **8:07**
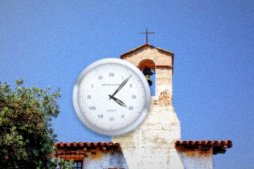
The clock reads **4:07**
